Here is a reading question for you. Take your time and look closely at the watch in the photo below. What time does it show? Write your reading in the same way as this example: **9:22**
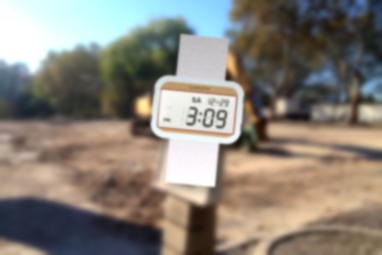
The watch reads **3:09**
